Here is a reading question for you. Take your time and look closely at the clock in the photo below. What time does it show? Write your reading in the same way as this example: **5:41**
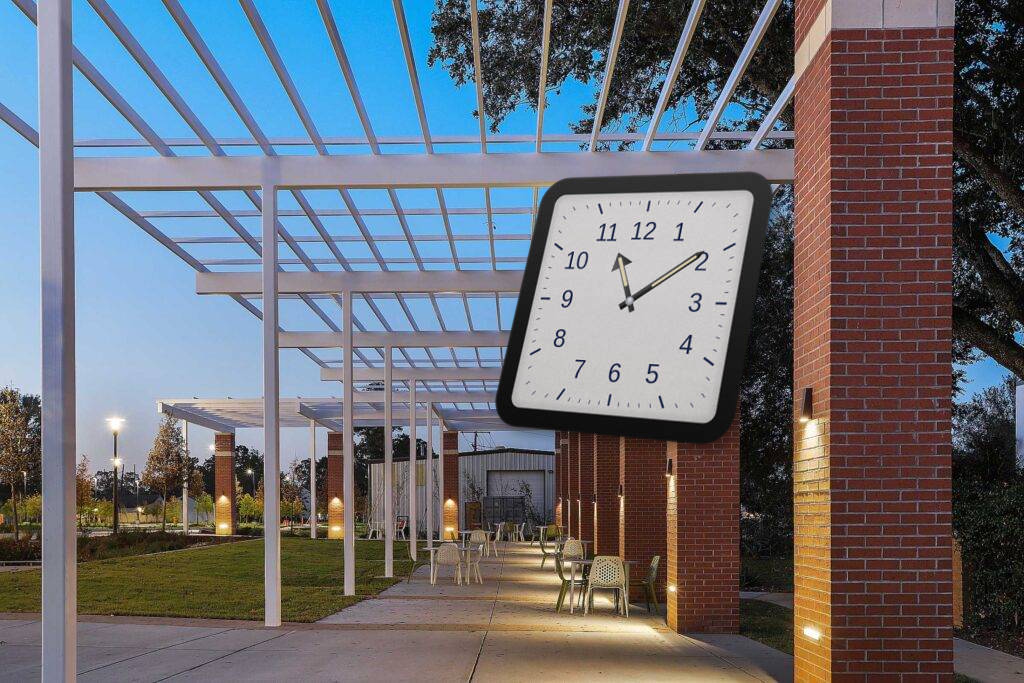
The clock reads **11:09**
